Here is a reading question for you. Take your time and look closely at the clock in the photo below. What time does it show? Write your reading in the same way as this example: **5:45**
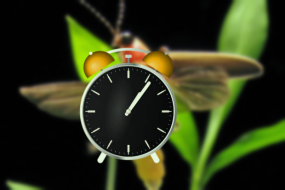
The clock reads **1:06**
